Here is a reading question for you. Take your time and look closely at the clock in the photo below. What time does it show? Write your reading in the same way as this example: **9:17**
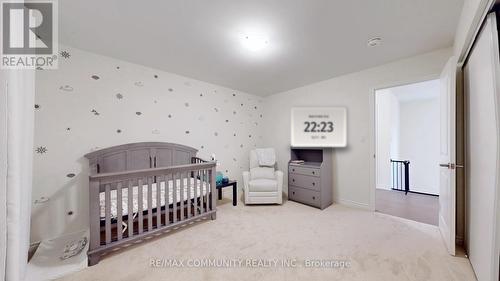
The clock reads **22:23**
